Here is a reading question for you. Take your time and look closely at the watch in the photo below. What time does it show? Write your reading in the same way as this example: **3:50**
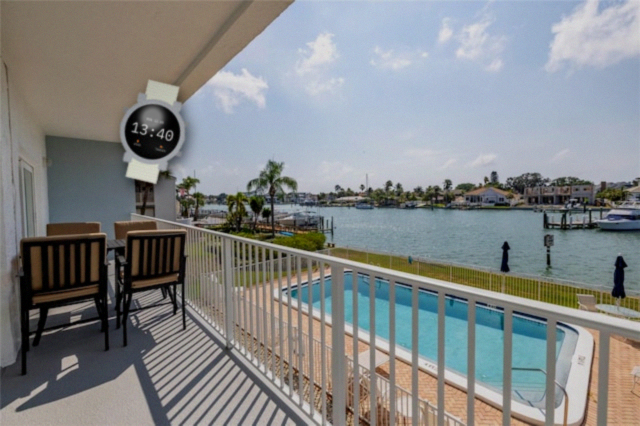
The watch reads **13:40**
